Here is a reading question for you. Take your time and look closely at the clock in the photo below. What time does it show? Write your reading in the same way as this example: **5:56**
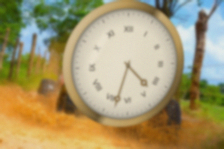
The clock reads **4:33**
